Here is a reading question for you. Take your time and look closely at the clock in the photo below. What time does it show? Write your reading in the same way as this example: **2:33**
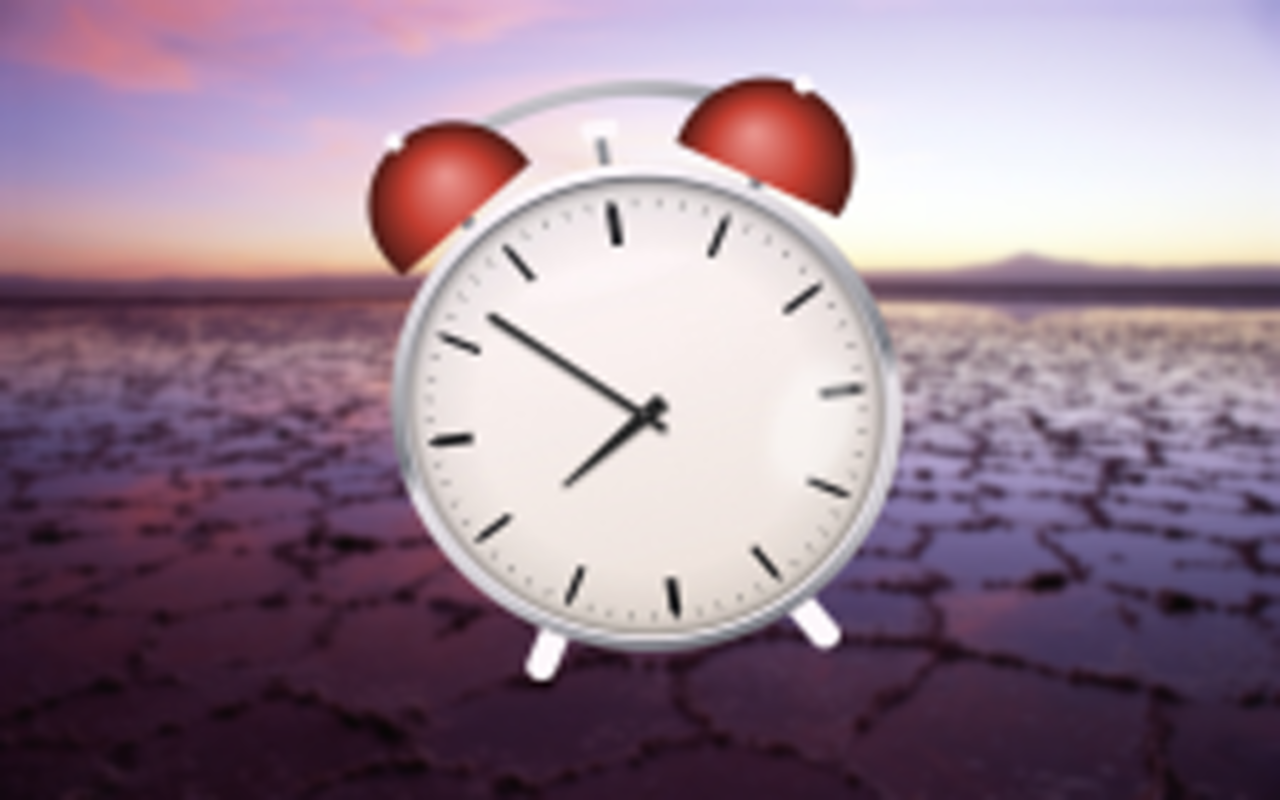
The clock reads **7:52**
